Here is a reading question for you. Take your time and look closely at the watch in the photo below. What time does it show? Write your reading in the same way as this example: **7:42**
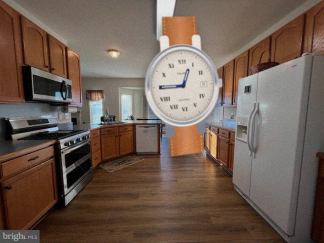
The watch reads **12:45**
